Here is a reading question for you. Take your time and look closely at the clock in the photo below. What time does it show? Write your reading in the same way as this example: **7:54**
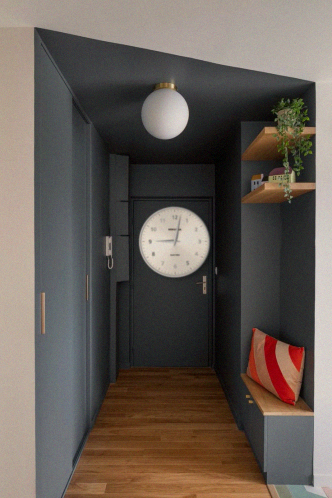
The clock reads **9:02**
